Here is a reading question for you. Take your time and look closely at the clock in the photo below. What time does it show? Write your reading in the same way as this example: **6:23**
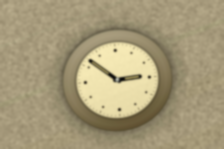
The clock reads **2:52**
